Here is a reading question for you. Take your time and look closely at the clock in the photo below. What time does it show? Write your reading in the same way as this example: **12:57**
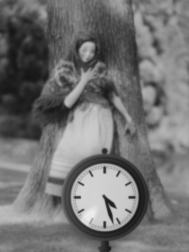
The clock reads **4:27**
